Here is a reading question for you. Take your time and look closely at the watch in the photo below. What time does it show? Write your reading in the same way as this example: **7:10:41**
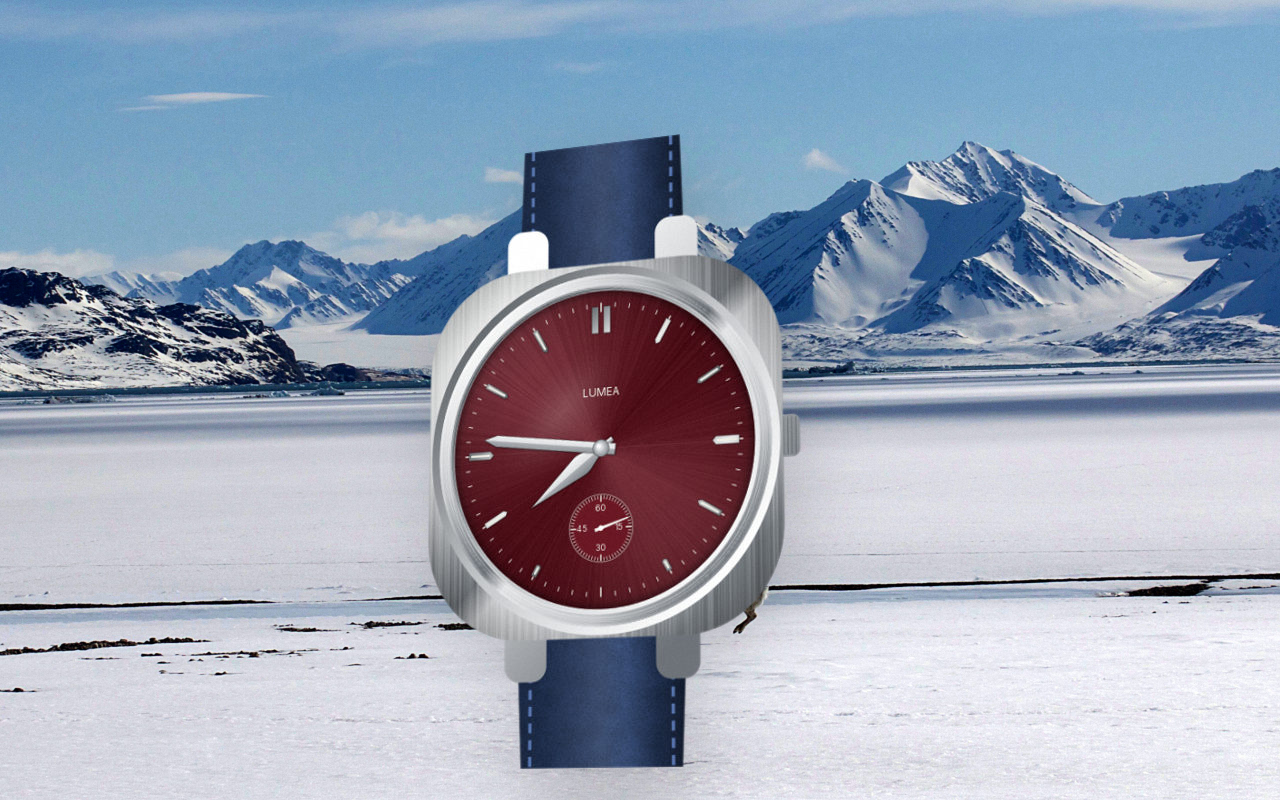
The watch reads **7:46:12**
